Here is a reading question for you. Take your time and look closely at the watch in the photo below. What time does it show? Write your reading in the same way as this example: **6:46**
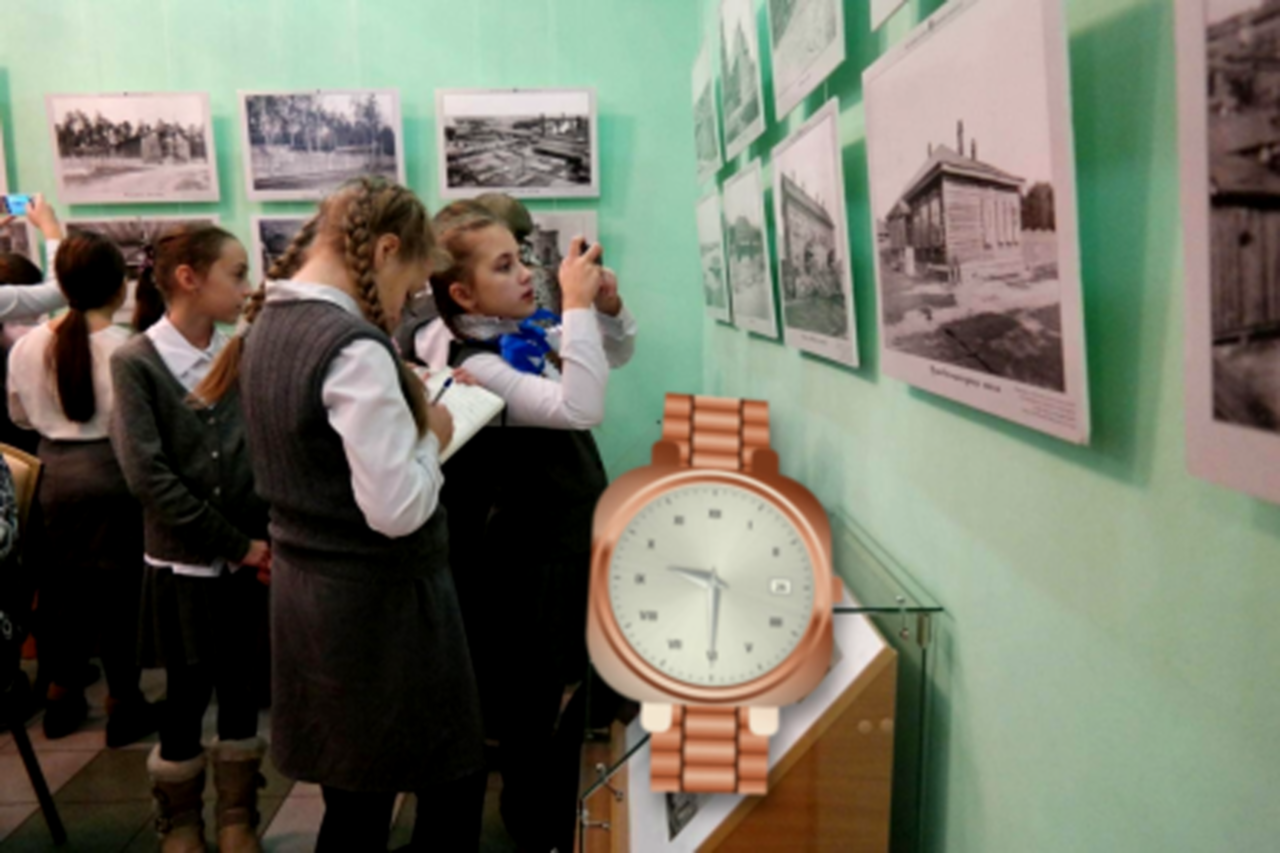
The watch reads **9:30**
